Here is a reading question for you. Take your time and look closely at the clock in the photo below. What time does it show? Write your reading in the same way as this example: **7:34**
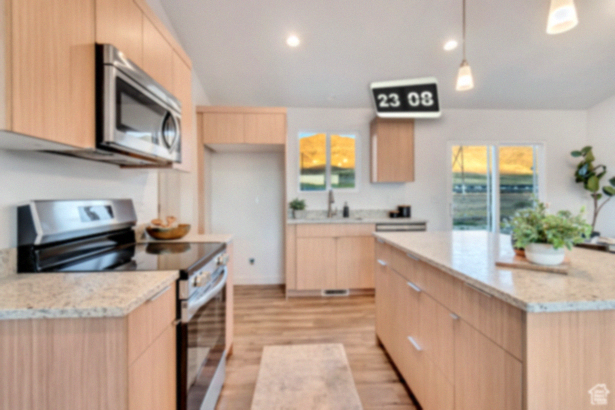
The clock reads **23:08**
